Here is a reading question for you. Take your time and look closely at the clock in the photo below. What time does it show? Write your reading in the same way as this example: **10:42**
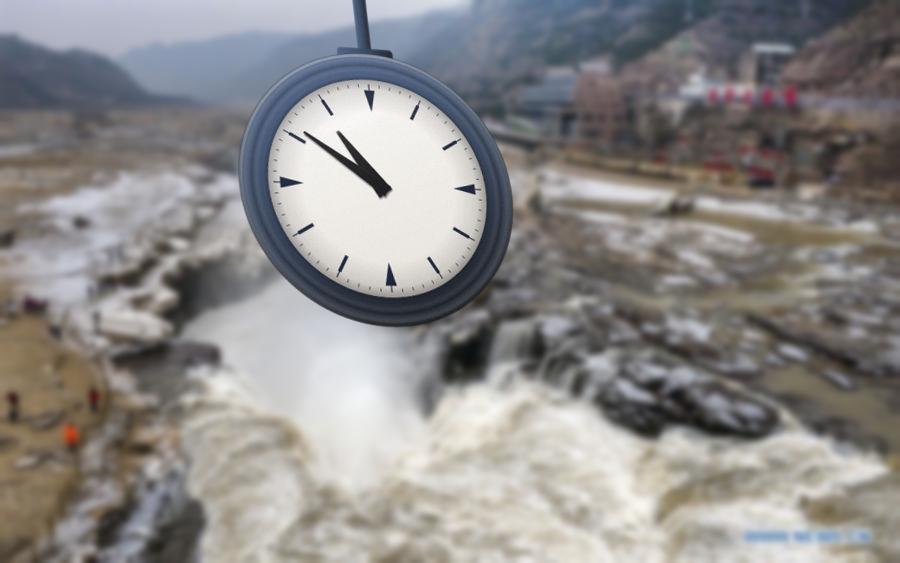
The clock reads **10:51**
